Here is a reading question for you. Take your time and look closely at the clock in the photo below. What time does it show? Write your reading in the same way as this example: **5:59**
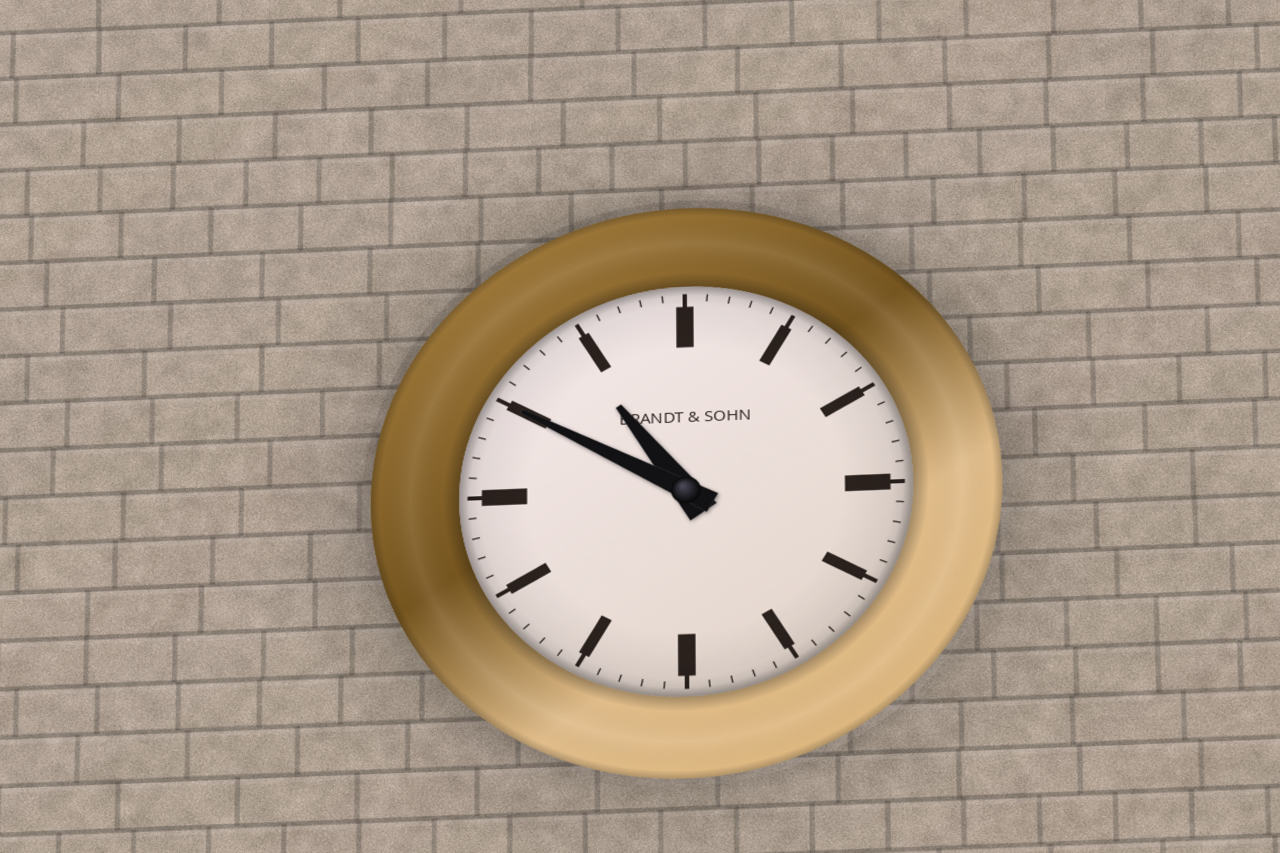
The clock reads **10:50**
